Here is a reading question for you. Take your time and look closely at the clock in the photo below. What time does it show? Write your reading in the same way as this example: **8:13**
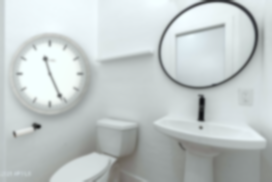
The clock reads **11:26**
